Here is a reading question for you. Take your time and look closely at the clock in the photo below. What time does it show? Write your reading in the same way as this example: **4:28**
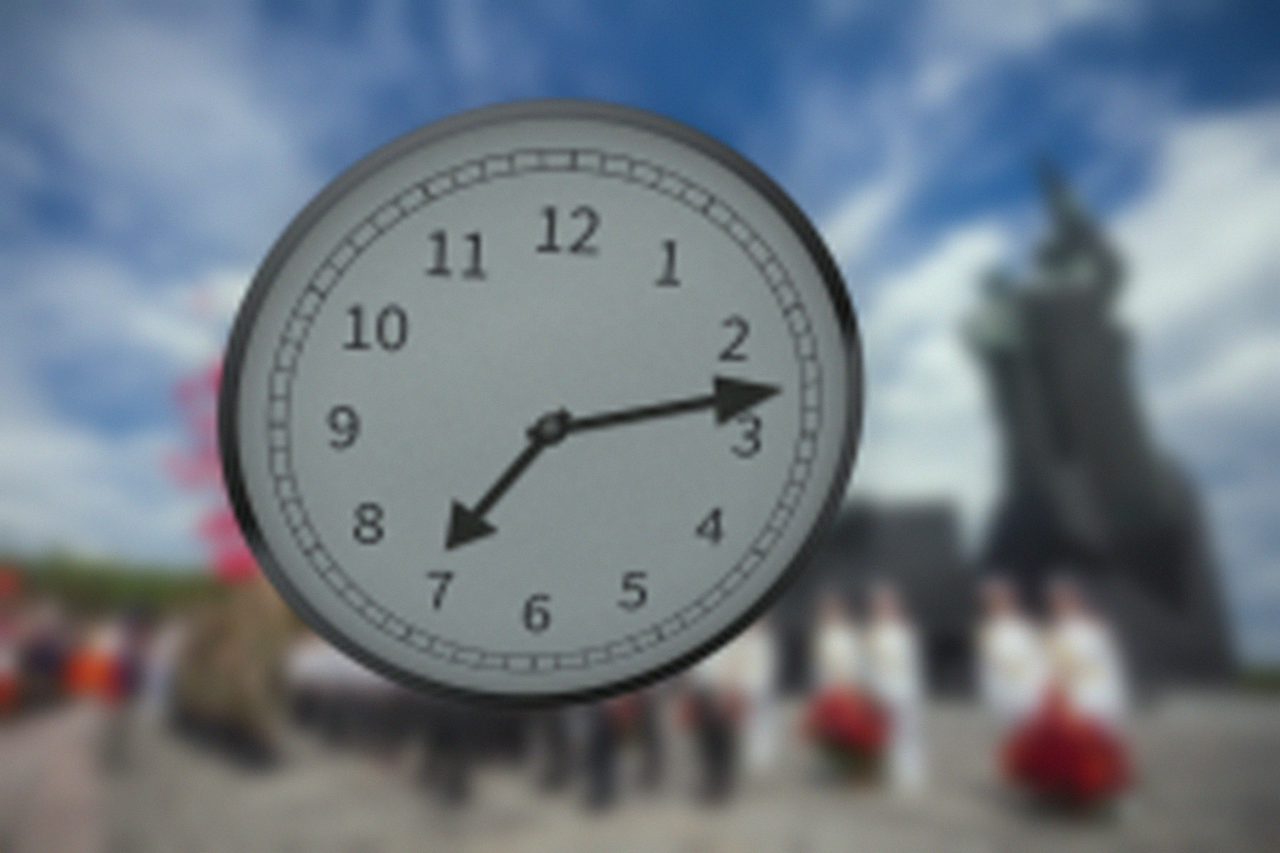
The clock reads **7:13**
